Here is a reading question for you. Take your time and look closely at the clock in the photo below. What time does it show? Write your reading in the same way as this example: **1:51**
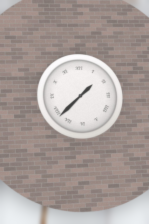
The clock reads **1:38**
